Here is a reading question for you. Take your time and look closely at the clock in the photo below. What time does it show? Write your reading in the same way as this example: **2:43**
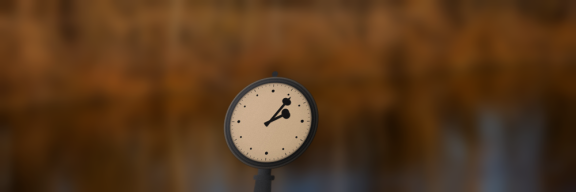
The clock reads **2:06**
